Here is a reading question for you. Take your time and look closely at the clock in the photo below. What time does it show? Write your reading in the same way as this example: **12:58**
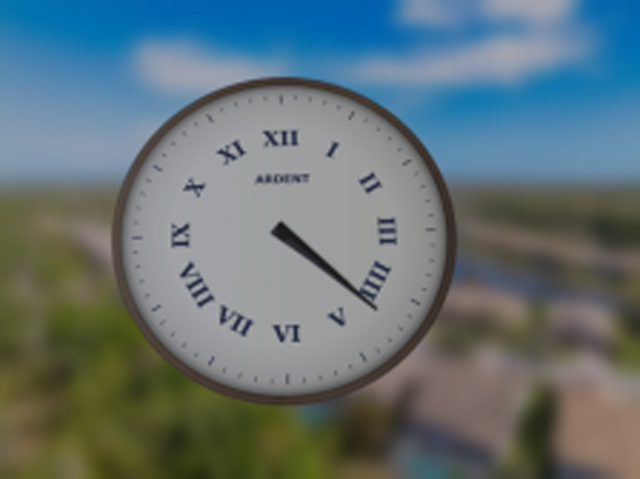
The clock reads **4:22**
